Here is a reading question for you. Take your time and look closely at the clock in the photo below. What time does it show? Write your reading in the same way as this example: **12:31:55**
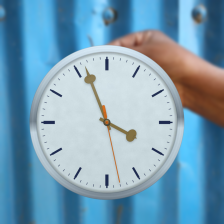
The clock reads **3:56:28**
